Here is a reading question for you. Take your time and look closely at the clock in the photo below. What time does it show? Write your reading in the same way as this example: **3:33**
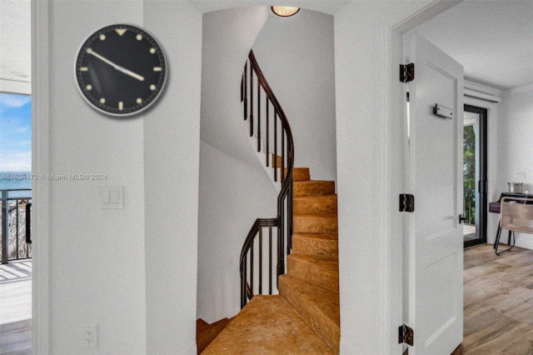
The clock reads **3:50**
